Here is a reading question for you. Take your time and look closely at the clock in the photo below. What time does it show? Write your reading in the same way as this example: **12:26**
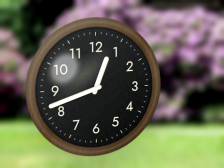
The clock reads **12:42**
